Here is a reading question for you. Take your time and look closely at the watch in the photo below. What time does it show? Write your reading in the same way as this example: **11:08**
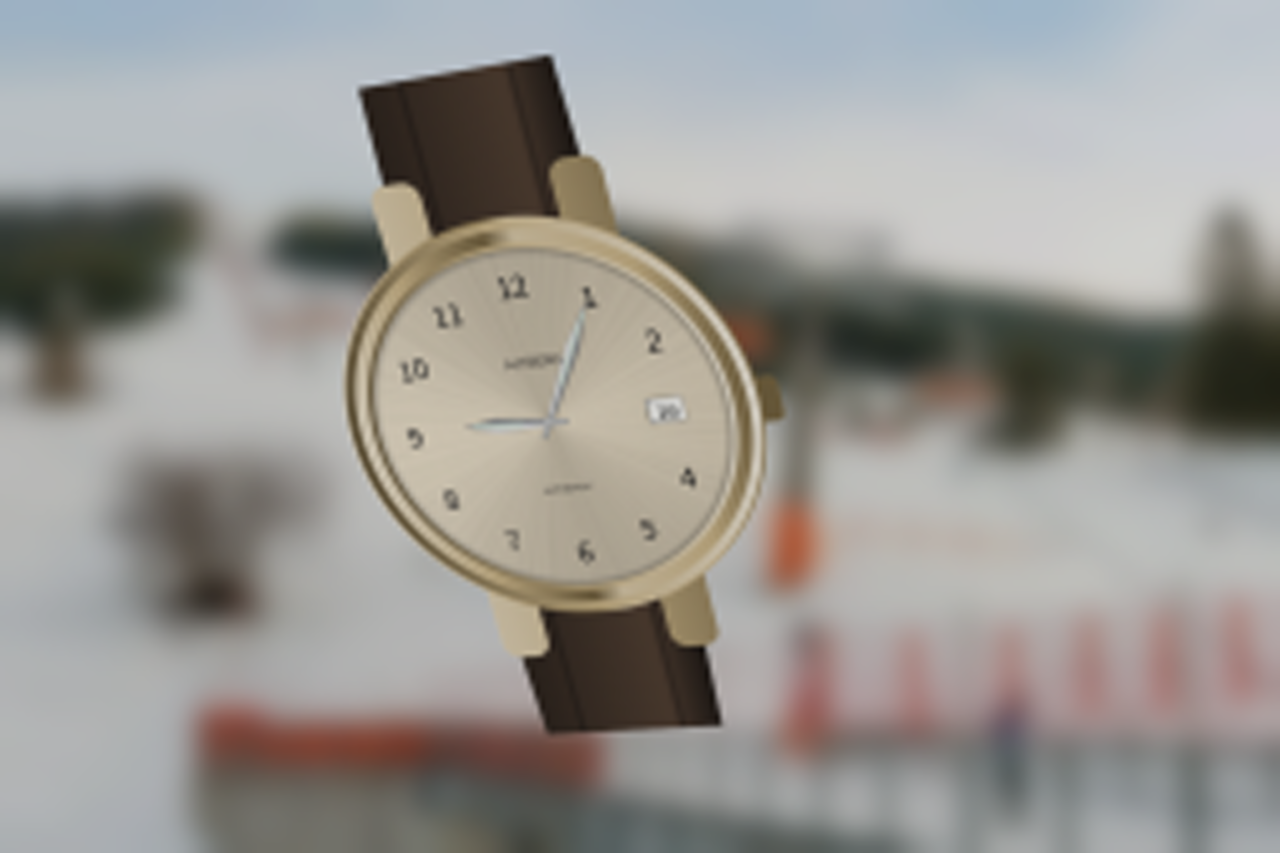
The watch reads **9:05**
